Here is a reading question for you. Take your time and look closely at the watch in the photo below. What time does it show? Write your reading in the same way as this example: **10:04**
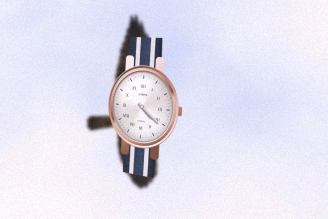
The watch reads **4:21**
